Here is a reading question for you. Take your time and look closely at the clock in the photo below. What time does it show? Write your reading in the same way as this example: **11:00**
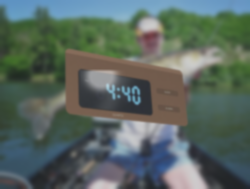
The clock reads **4:40**
